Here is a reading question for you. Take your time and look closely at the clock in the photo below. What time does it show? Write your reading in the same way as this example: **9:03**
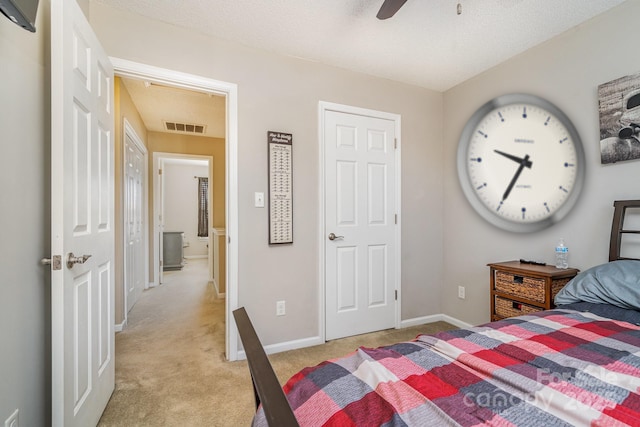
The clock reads **9:35**
